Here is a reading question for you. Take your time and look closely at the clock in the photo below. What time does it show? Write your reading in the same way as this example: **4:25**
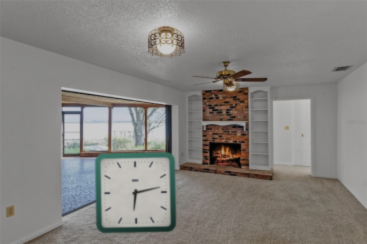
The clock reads **6:13**
